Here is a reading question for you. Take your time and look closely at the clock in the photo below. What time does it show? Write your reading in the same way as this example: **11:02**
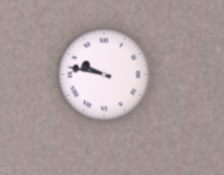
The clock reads **9:47**
